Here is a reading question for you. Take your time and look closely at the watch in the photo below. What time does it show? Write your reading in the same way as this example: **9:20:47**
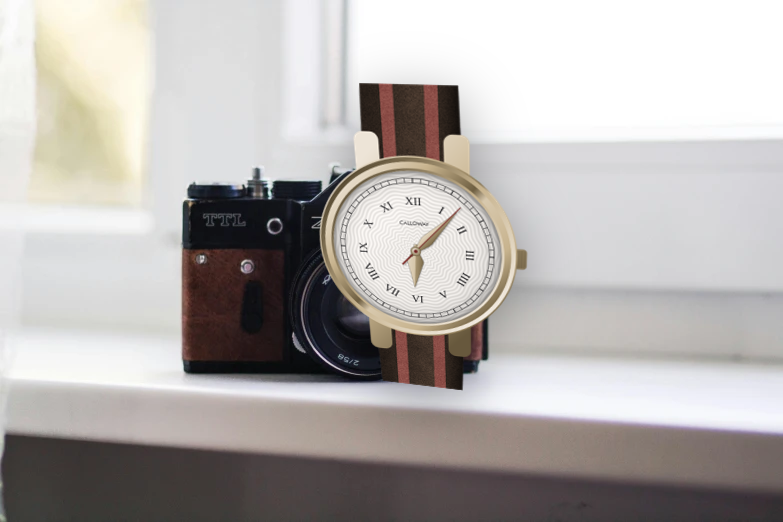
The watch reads **6:07:07**
